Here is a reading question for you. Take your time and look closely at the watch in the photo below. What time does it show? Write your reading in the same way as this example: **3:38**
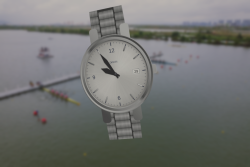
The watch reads **9:55**
